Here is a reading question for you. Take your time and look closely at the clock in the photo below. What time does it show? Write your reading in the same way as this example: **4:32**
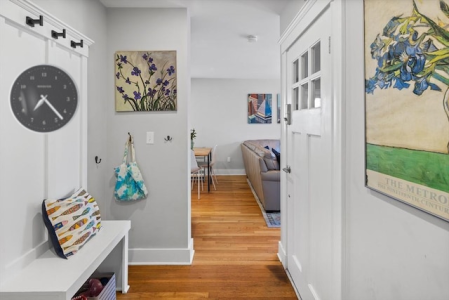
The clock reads **7:23**
